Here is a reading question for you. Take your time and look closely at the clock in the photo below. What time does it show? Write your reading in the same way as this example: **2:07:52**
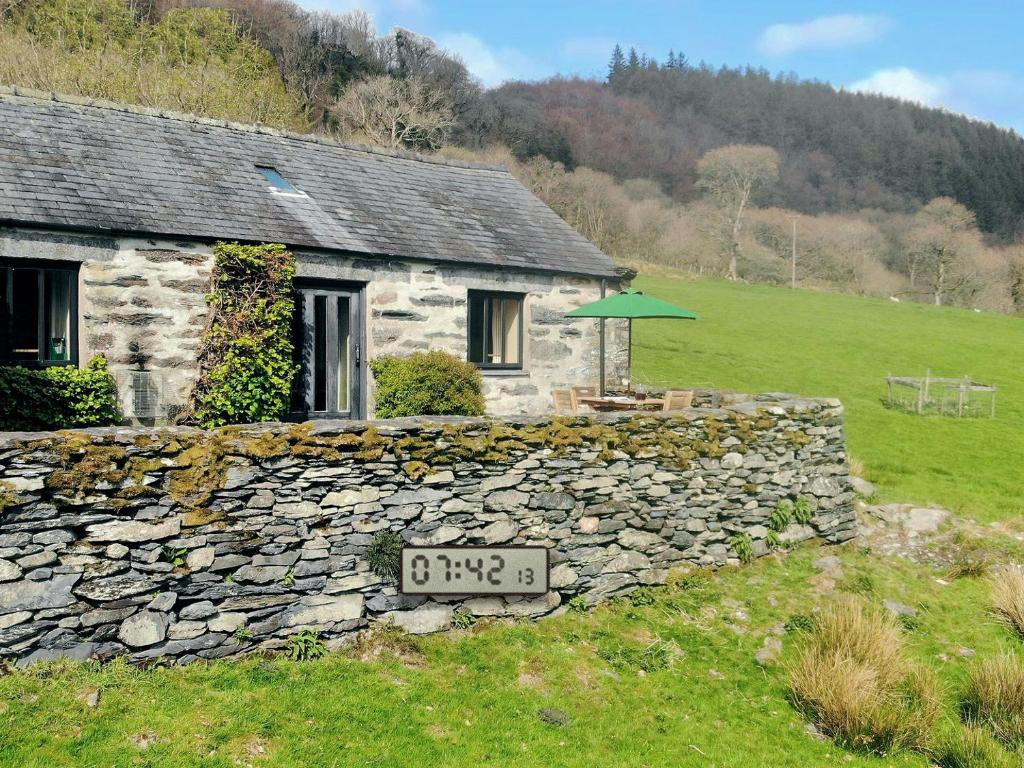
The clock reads **7:42:13**
